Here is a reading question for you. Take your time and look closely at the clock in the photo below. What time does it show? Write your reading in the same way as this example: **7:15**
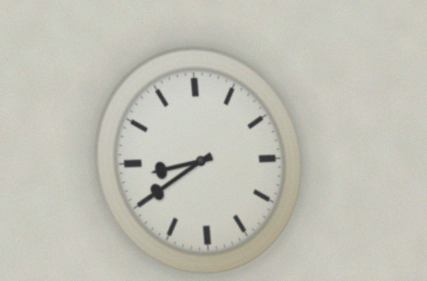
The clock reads **8:40**
